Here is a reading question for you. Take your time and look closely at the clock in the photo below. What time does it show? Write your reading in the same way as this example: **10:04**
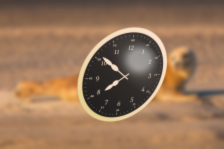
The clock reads **7:51**
